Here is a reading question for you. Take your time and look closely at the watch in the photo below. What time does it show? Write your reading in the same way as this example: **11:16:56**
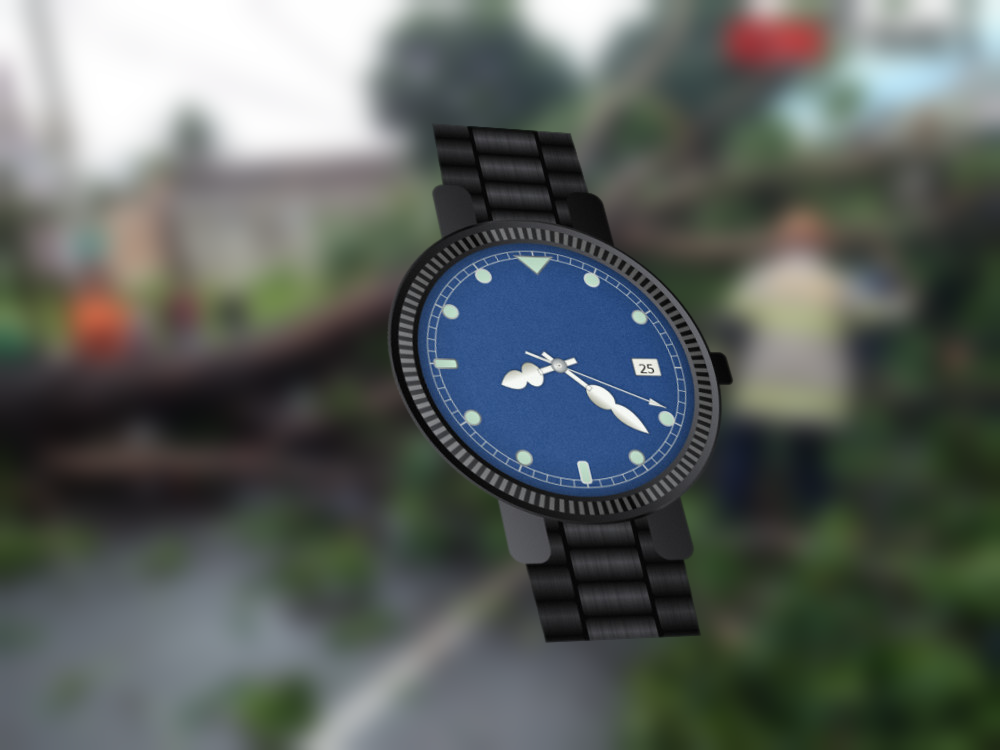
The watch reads **8:22:19**
